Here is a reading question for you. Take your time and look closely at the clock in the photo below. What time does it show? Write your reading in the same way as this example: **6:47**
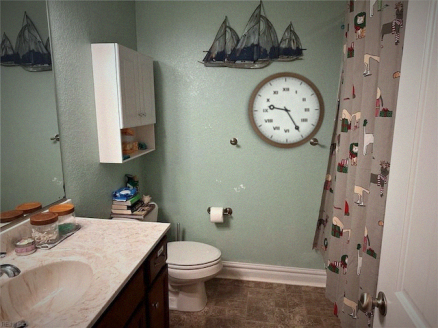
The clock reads **9:25**
